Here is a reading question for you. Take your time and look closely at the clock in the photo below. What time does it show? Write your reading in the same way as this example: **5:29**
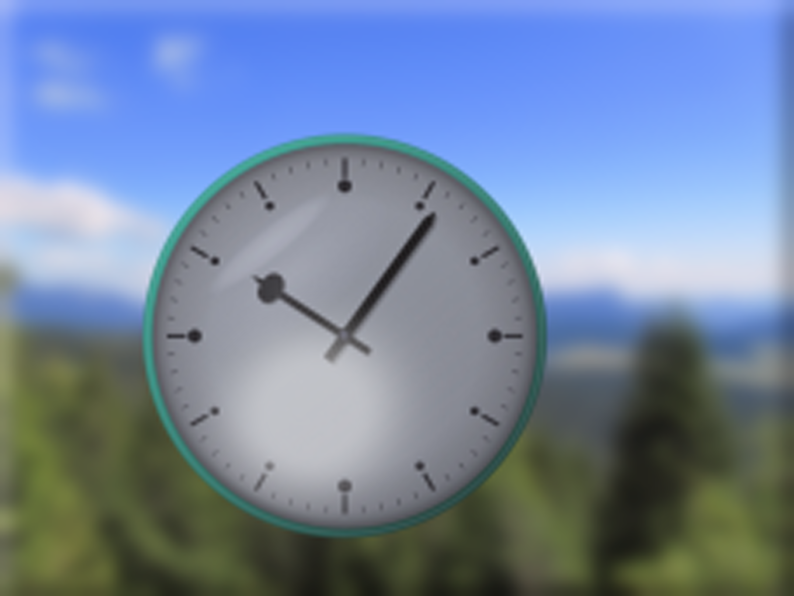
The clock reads **10:06**
